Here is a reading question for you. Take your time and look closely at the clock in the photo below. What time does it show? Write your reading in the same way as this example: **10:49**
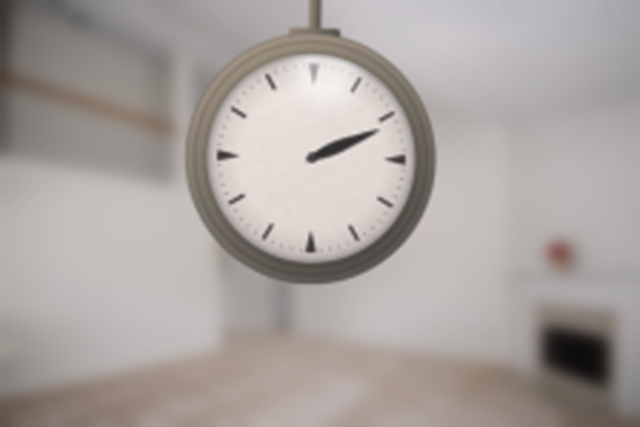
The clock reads **2:11**
